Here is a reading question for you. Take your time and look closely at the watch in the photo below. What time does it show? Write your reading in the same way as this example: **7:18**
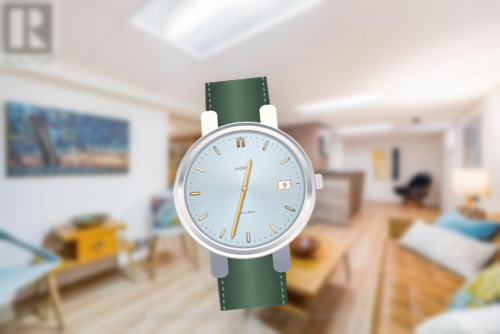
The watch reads **12:33**
